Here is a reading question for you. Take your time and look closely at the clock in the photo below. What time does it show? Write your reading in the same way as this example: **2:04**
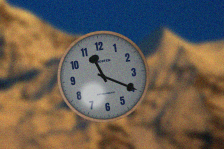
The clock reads **11:20**
